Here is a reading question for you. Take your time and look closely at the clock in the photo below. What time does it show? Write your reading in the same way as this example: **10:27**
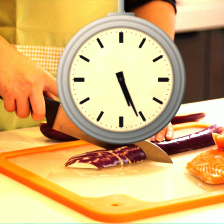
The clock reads **5:26**
